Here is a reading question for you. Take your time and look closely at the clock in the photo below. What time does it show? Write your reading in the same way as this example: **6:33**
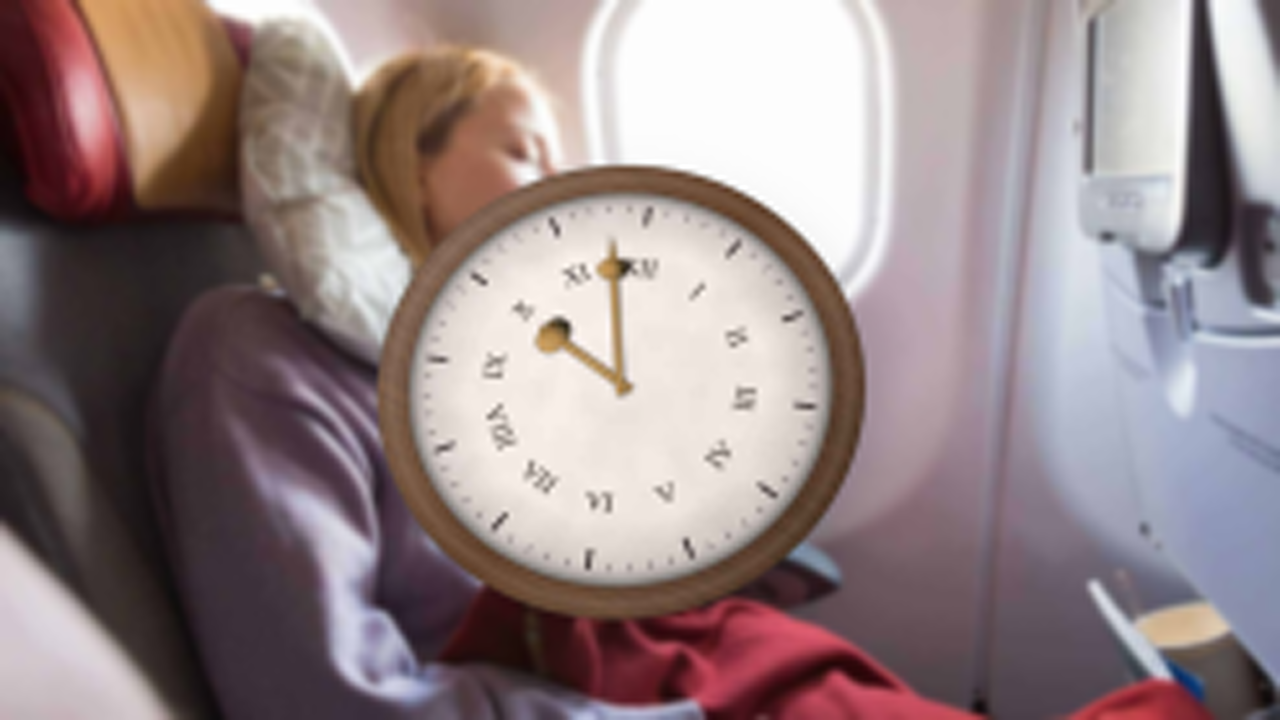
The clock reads **9:58**
